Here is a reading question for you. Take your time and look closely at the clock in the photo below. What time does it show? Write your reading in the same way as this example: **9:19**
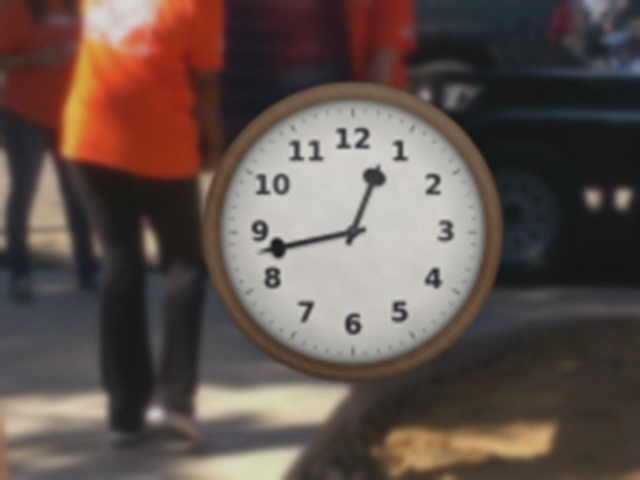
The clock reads **12:43**
